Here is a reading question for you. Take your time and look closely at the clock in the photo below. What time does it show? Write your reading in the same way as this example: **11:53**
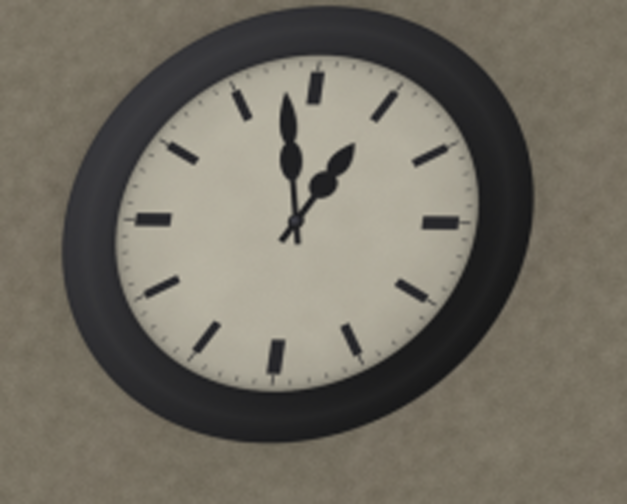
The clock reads **12:58**
